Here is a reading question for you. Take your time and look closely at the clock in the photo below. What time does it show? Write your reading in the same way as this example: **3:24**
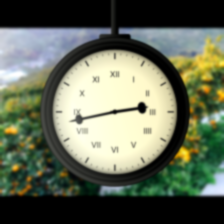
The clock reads **2:43**
